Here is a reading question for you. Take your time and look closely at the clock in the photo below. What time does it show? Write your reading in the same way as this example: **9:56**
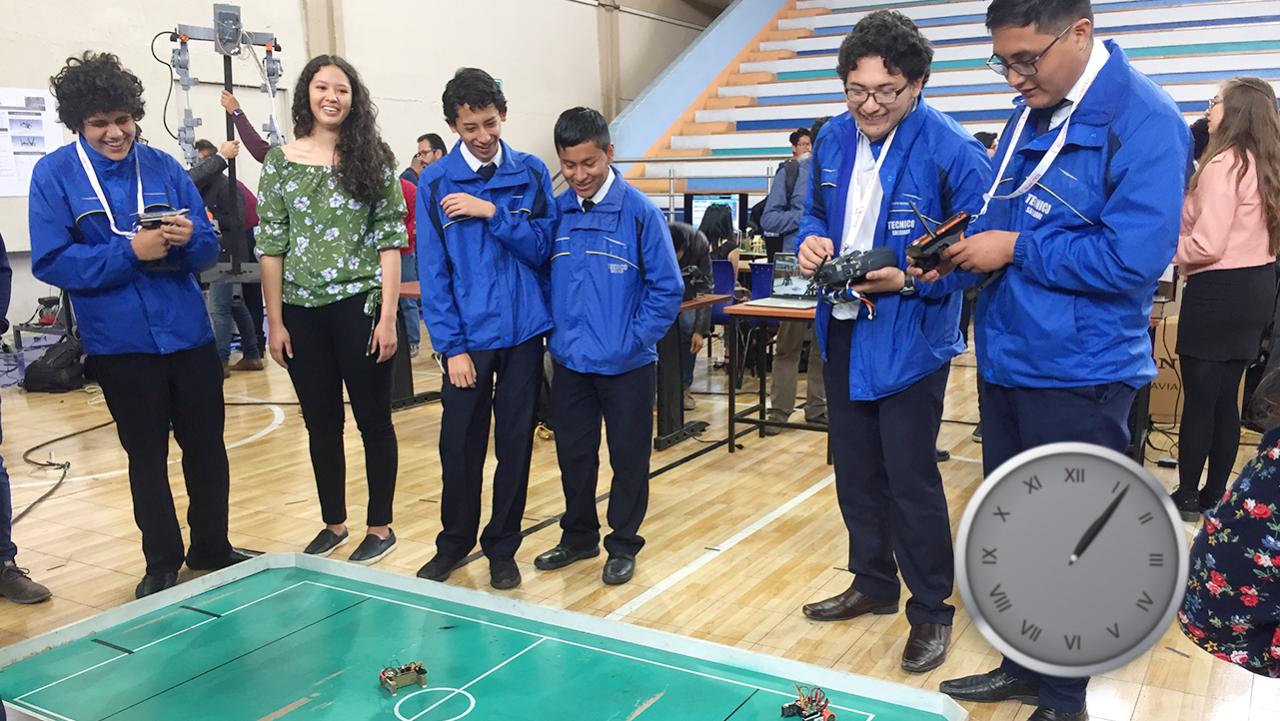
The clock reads **1:06**
